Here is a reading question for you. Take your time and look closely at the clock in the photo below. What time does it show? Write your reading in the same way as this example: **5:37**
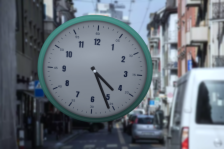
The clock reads **4:26**
